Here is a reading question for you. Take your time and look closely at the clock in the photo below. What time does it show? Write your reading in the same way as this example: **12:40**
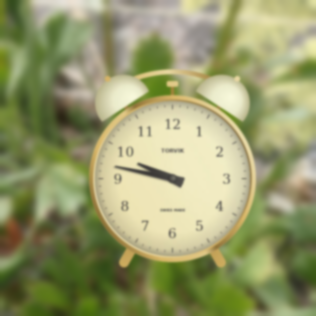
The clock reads **9:47**
